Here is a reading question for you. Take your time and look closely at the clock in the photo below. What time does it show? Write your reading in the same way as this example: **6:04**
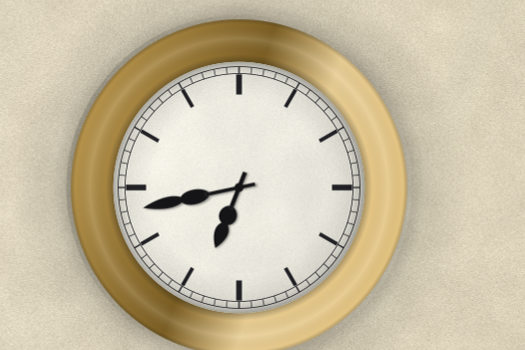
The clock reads **6:43**
